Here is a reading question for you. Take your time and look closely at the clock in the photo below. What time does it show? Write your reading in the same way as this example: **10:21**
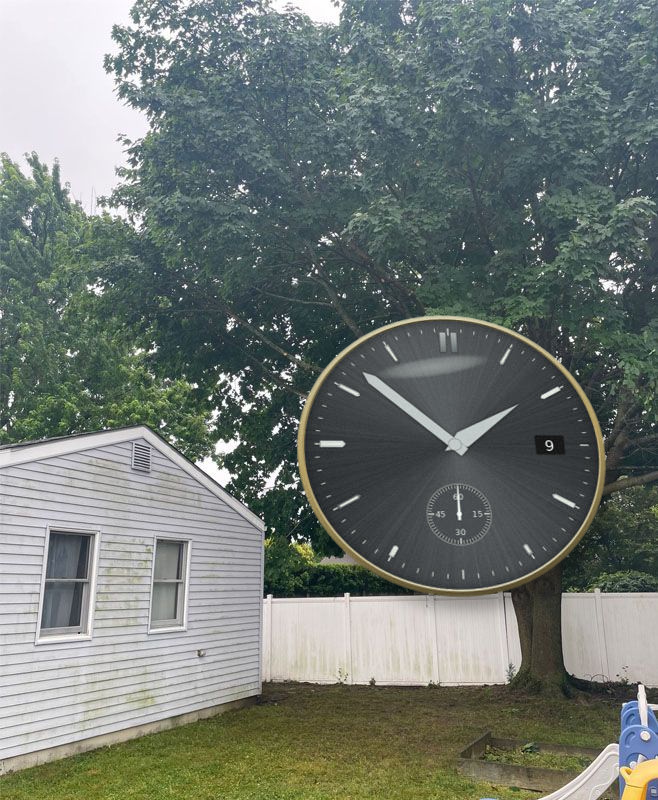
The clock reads **1:52**
